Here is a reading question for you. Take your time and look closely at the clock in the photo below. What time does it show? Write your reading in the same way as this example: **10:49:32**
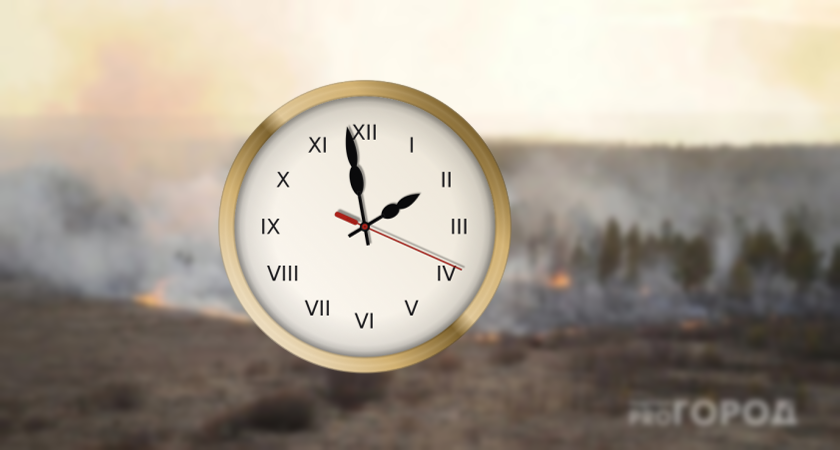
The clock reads **1:58:19**
